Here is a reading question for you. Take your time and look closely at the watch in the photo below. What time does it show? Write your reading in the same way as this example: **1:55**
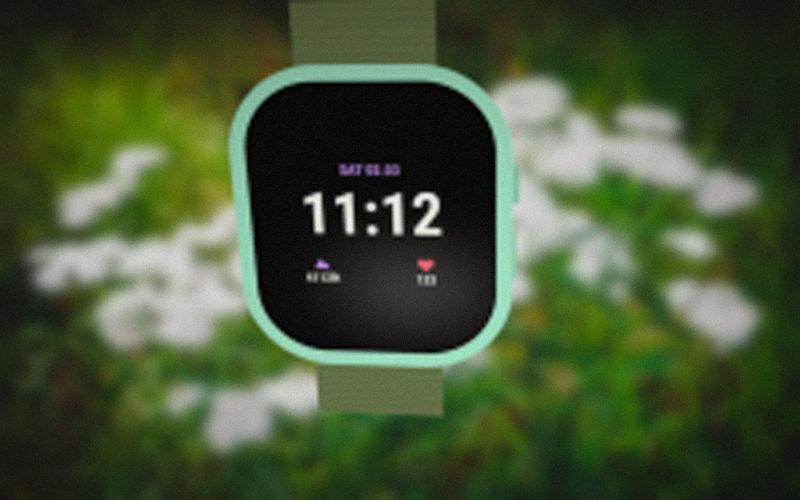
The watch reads **11:12**
